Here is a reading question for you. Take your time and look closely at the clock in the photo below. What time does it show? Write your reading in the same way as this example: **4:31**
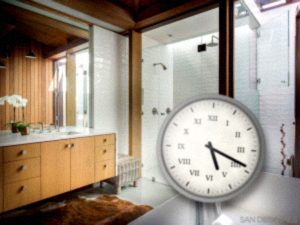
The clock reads **5:19**
